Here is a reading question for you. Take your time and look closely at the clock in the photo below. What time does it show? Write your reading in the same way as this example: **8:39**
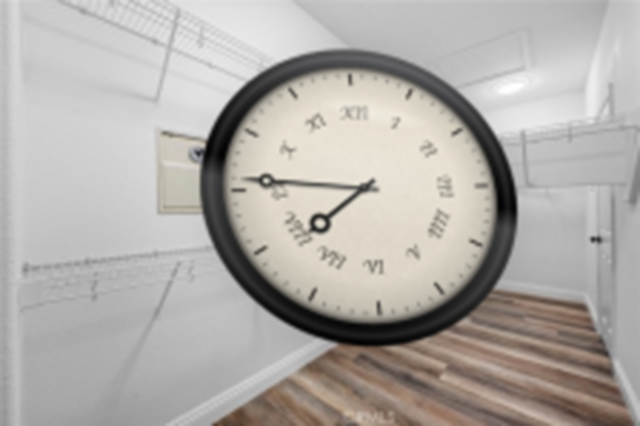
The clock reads **7:46**
